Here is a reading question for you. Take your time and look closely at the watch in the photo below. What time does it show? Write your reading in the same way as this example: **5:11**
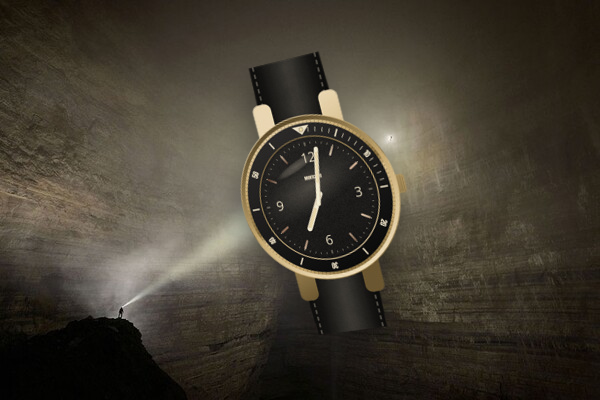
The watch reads **7:02**
